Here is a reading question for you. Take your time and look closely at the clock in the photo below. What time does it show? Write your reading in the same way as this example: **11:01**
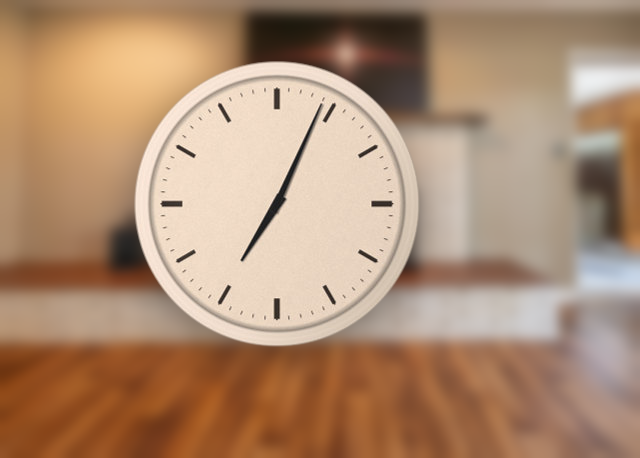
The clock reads **7:04**
